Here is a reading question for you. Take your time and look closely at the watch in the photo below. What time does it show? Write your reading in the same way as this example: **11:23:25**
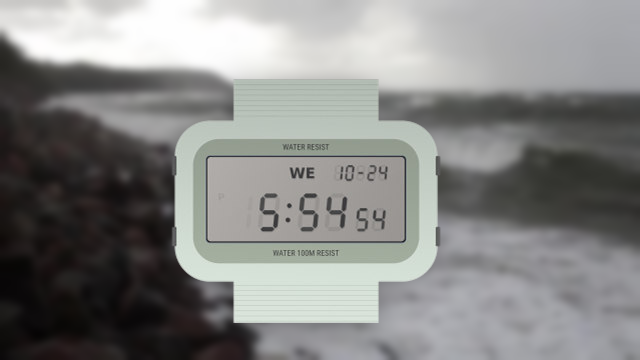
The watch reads **5:54:54**
